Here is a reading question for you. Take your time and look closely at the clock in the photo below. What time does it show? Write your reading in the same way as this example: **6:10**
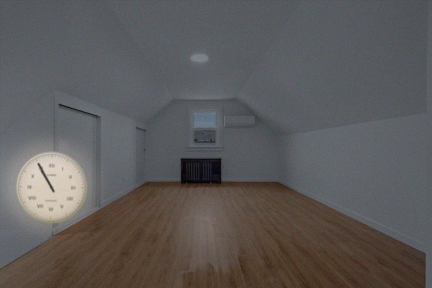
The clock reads **10:55**
